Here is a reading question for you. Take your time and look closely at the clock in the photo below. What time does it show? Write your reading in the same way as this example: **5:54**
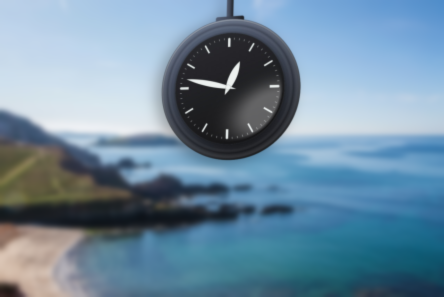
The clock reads **12:47**
